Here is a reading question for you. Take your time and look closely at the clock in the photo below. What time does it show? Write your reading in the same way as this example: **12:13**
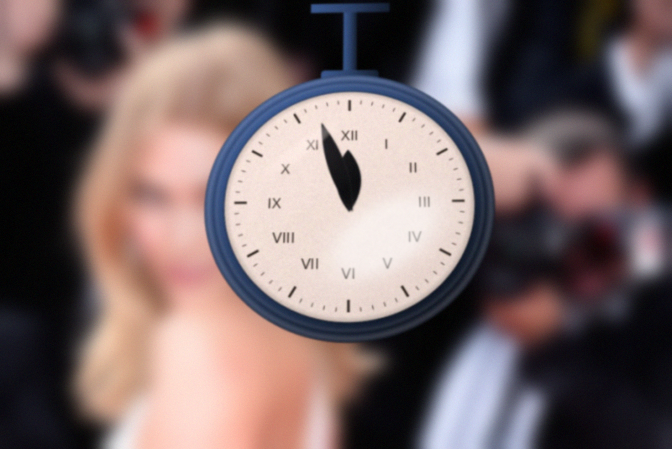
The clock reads **11:57**
